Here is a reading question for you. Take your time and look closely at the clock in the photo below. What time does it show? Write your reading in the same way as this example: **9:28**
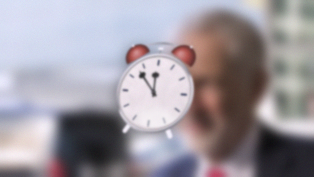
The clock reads **11:53**
